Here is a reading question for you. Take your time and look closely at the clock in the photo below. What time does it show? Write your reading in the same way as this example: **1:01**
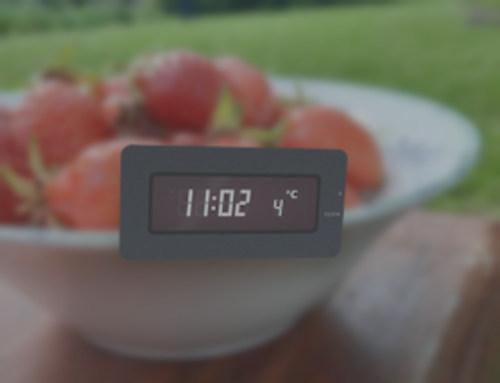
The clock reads **11:02**
